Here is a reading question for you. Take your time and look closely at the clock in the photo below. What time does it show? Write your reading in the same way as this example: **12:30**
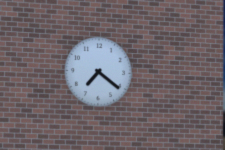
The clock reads **7:21**
